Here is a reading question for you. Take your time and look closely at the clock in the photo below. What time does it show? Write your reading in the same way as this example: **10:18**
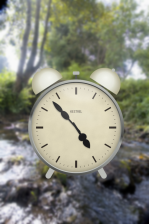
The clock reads **4:53**
